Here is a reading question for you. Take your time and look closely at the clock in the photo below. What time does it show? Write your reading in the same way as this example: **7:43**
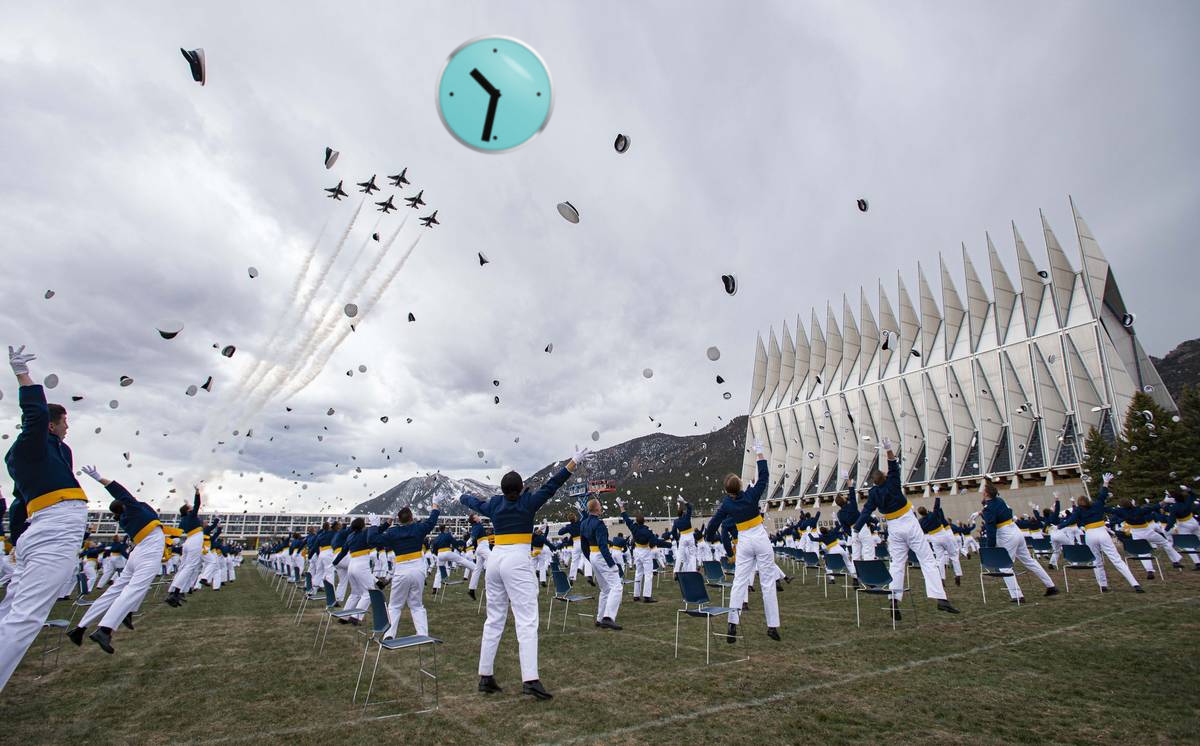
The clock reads **10:32**
